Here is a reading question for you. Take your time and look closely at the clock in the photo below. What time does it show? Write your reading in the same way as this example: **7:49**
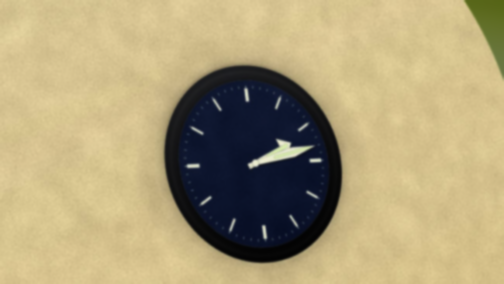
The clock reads **2:13**
